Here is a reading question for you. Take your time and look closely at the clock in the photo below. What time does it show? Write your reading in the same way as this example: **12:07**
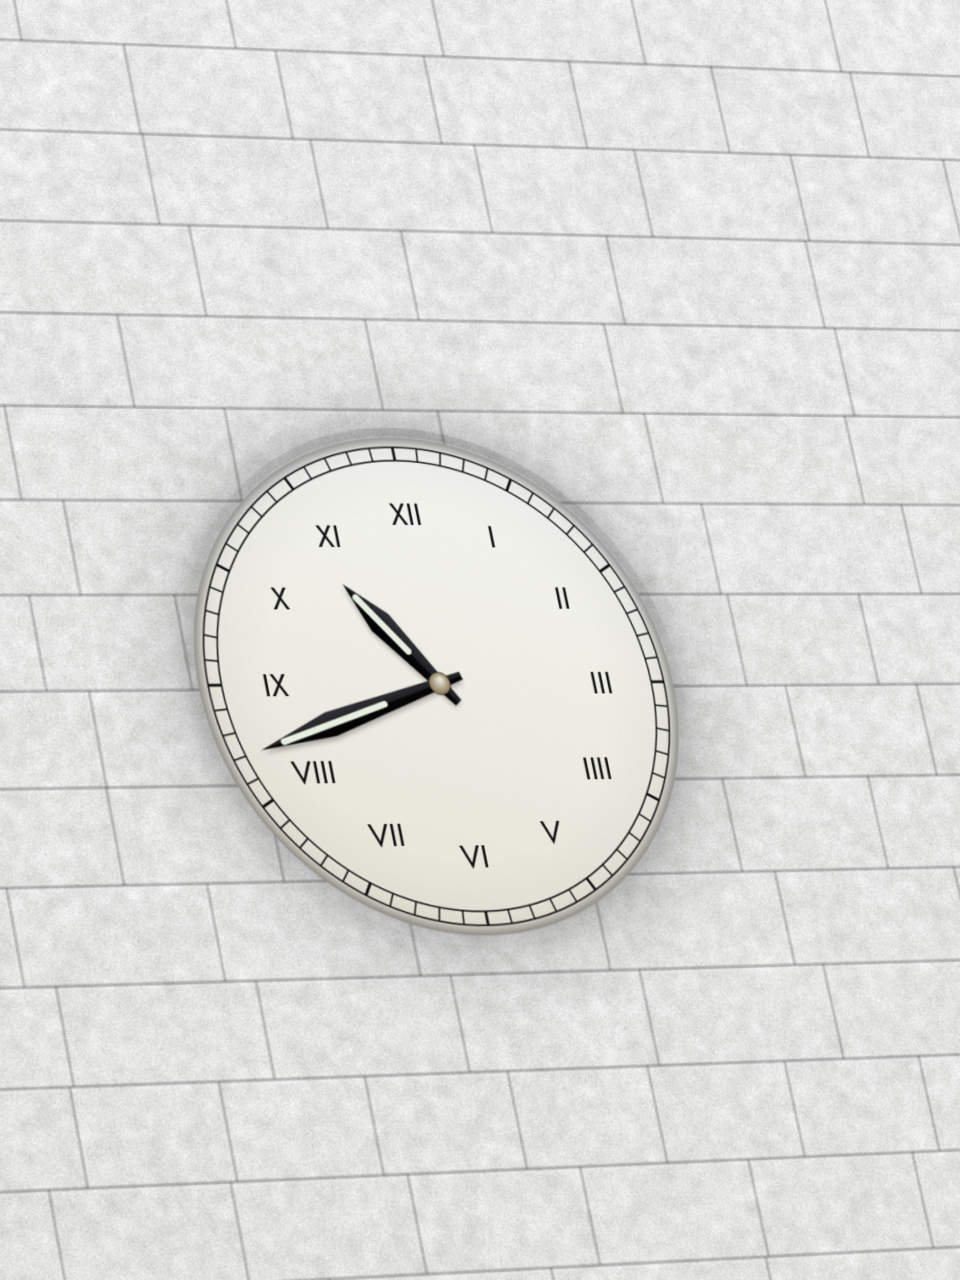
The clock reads **10:42**
